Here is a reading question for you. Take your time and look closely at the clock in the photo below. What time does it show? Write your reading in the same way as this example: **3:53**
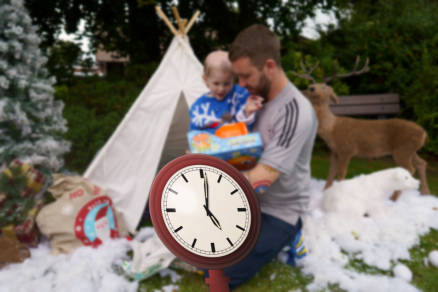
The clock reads **5:01**
